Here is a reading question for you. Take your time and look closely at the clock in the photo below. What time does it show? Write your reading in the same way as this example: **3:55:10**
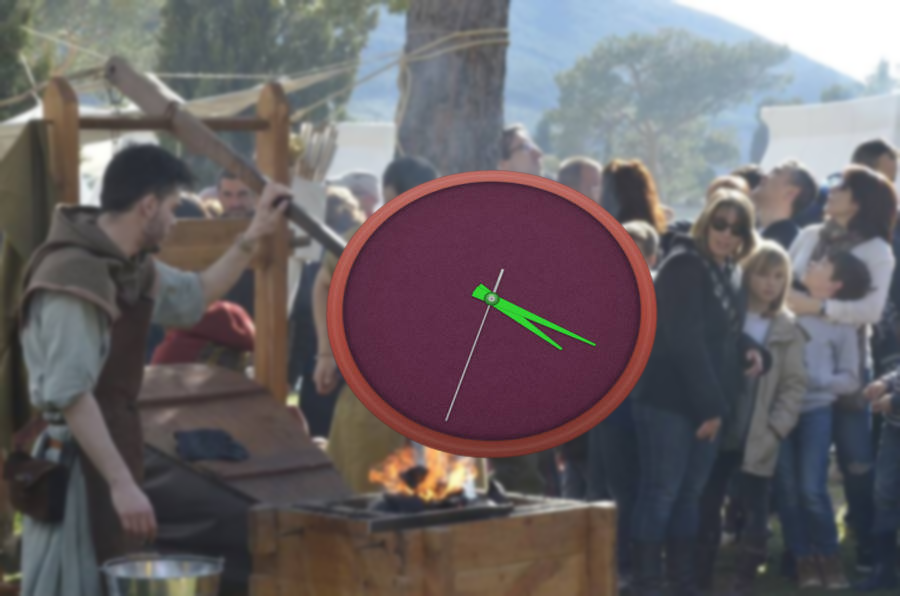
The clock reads **4:19:33**
